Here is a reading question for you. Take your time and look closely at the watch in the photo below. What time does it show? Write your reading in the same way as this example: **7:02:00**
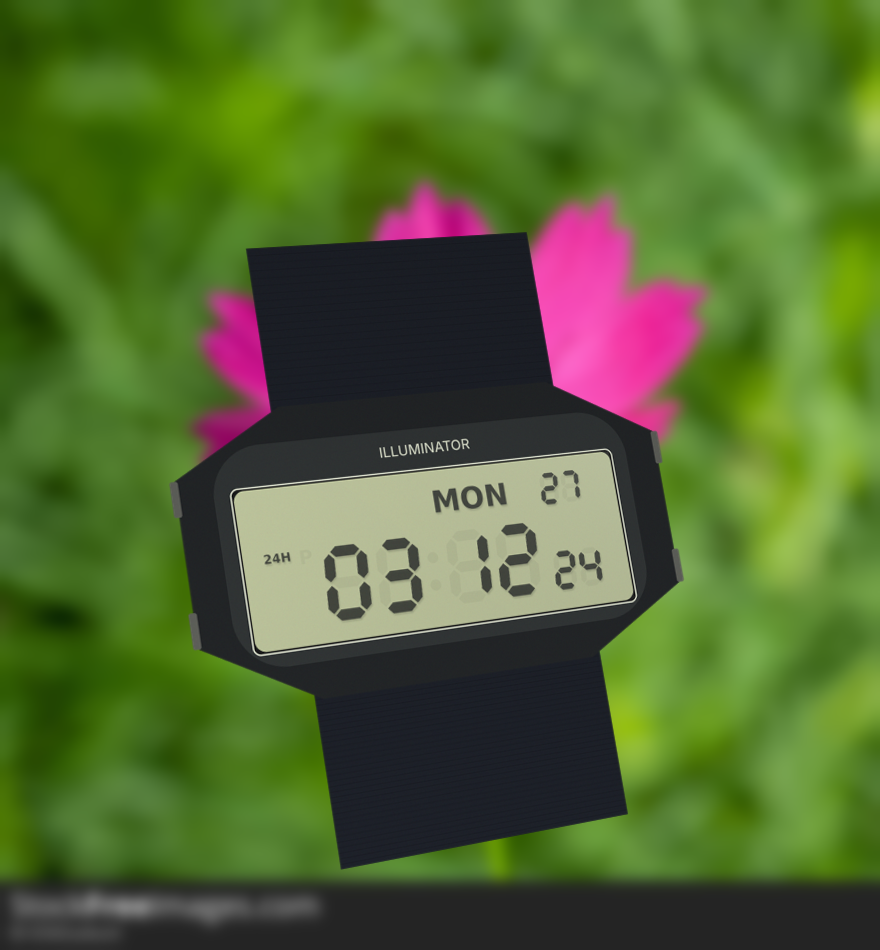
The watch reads **3:12:24**
